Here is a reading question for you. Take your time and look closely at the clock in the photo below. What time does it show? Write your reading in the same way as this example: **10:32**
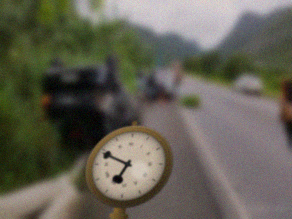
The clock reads **6:49**
